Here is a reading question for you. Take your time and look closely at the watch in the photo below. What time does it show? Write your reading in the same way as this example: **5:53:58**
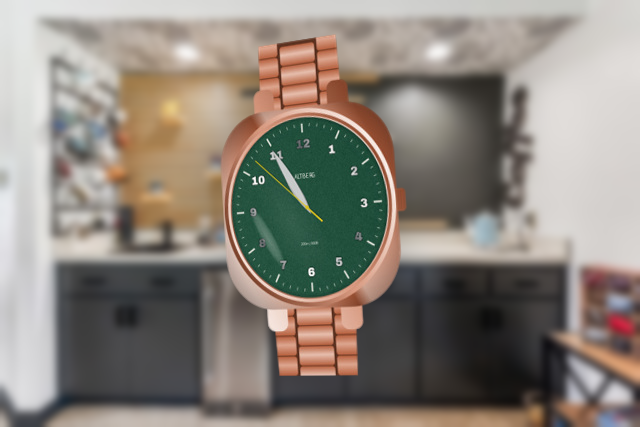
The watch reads **10:54:52**
